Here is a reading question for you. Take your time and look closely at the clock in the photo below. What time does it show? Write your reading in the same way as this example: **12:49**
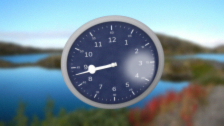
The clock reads **8:43**
